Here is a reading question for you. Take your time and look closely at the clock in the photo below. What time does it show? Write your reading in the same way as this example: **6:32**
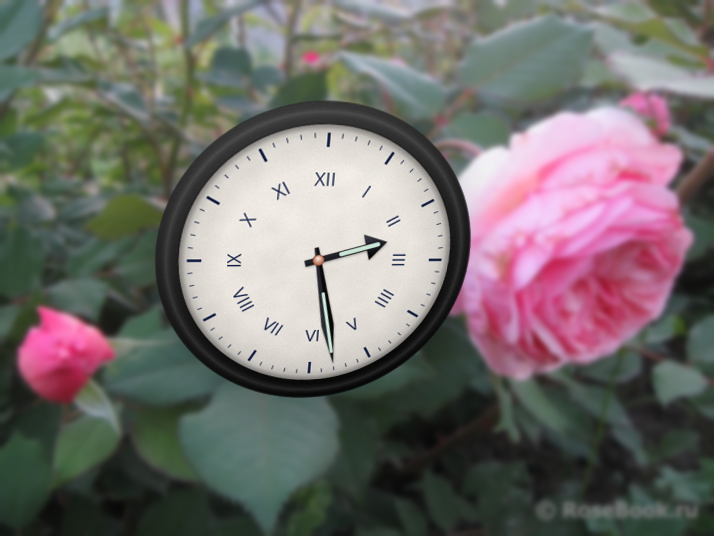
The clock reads **2:28**
